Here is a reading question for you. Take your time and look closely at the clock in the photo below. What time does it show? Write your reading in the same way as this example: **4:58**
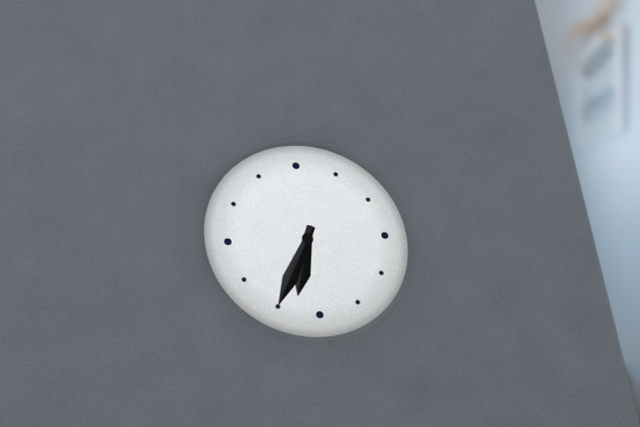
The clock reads **6:35**
